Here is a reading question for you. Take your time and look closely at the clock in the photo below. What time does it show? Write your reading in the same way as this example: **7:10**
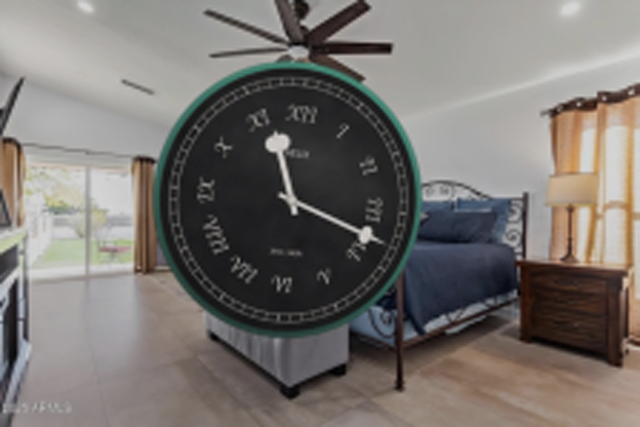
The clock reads **11:18**
